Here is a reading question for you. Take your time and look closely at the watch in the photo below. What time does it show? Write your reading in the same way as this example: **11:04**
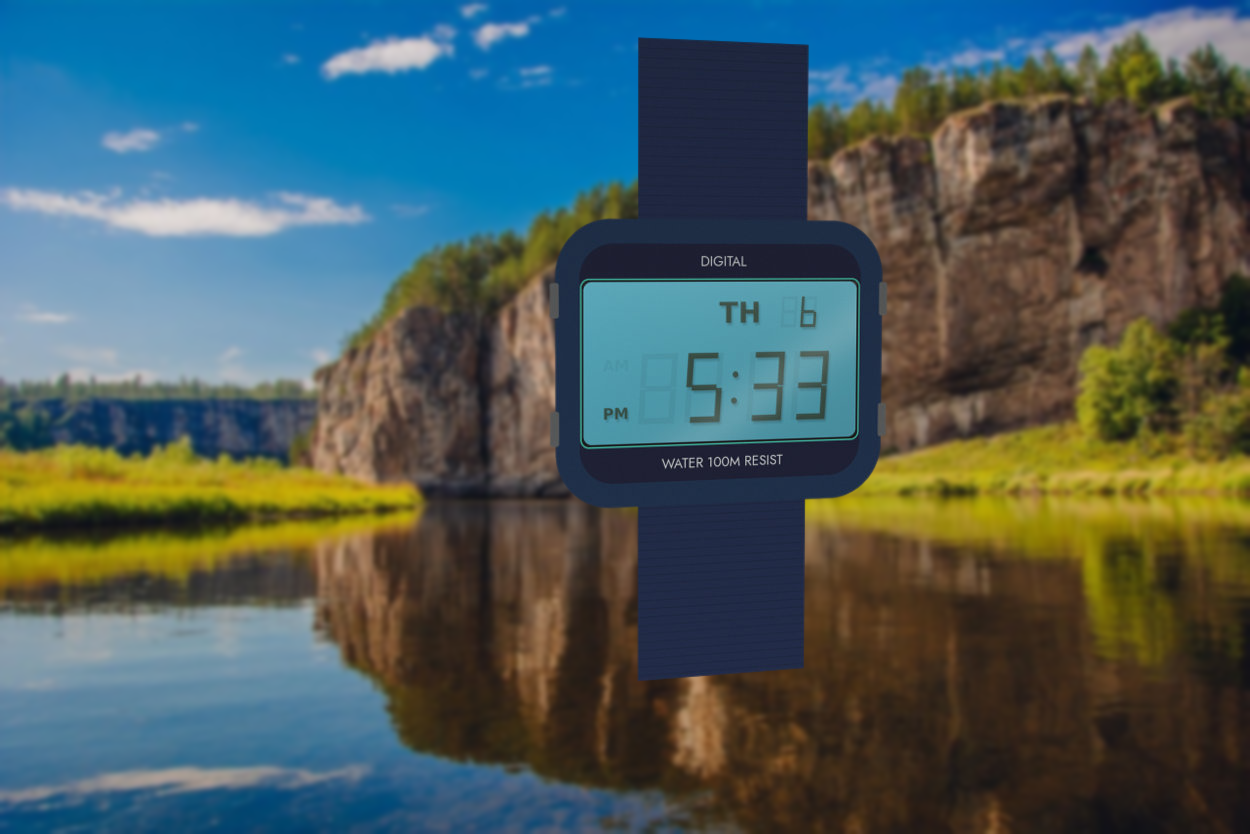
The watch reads **5:33**
